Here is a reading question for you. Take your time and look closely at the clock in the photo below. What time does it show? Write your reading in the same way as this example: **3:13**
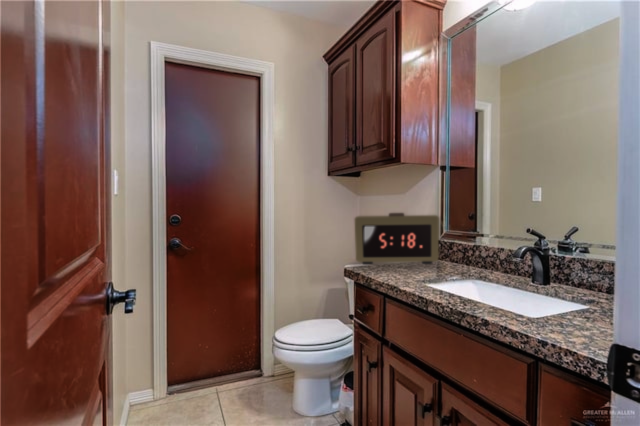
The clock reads **5:18**
